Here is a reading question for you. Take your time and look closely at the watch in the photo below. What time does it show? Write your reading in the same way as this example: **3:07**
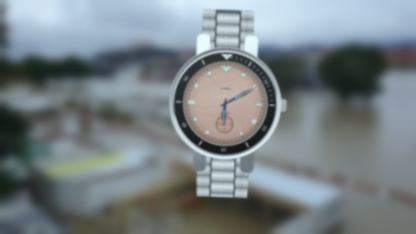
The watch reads **6:10**
